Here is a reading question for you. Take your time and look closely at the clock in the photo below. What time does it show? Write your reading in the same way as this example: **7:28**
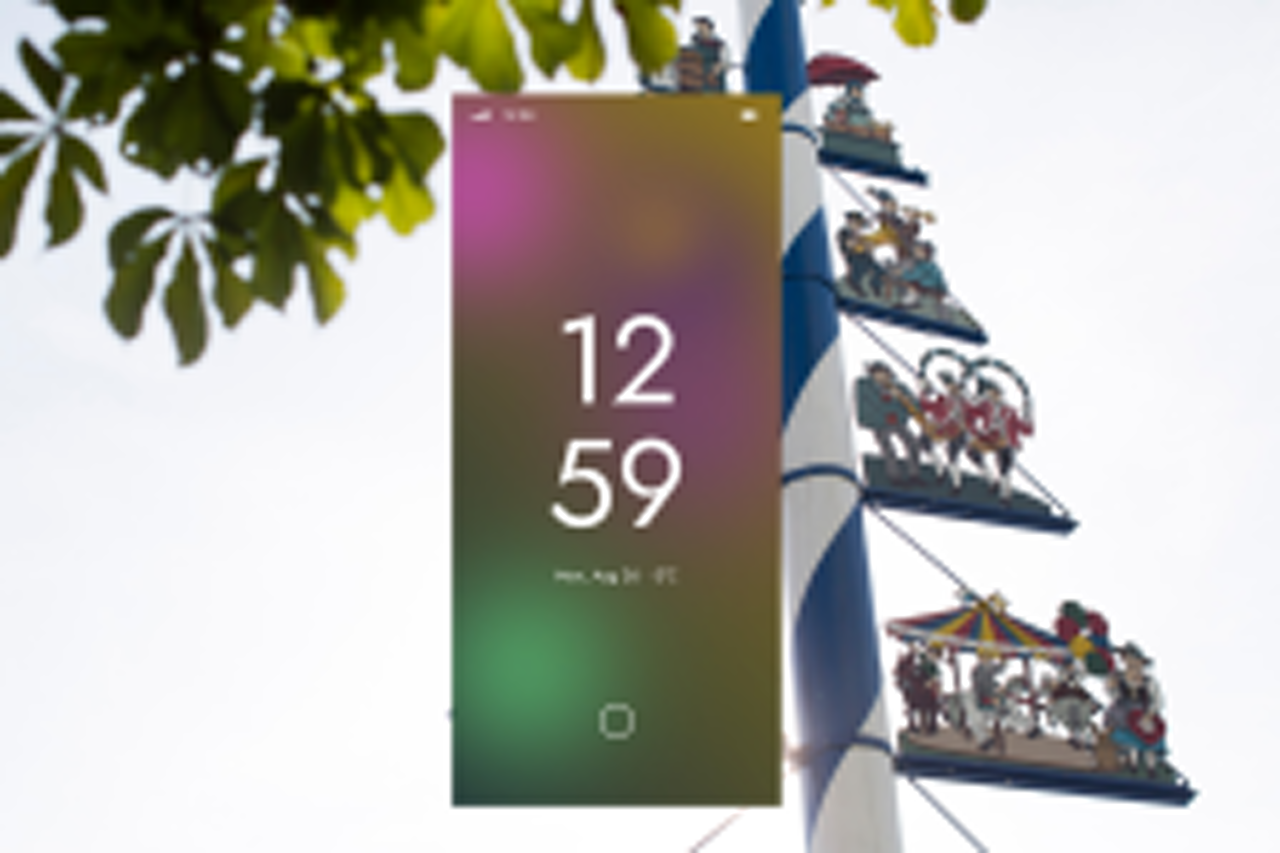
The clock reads **12:59**
